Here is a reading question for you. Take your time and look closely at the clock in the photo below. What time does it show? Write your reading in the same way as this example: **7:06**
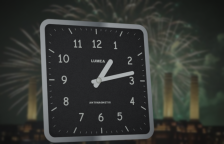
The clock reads **1:13**
